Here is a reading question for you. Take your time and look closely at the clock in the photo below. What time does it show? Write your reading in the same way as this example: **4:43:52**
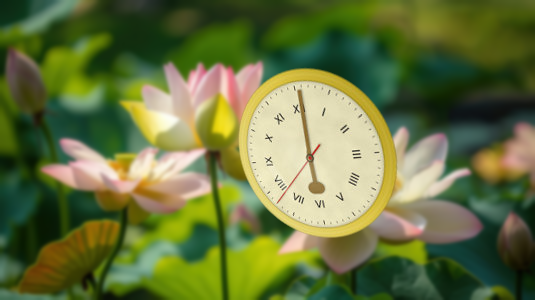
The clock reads **6:00:38**
